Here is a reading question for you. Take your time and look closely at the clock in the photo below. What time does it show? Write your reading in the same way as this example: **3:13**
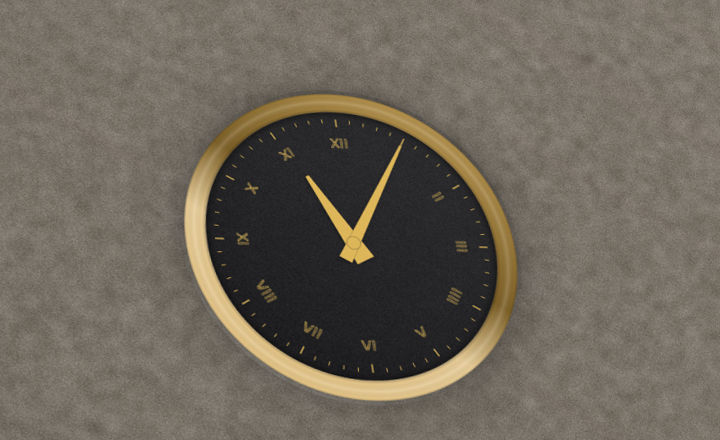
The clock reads **11:05**
